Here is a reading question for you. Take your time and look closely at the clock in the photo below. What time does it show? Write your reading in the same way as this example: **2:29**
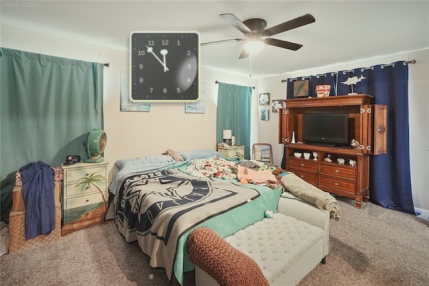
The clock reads **11:53**
